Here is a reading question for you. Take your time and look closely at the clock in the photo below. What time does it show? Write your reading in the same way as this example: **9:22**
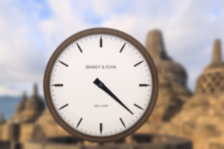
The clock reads **4:22**
